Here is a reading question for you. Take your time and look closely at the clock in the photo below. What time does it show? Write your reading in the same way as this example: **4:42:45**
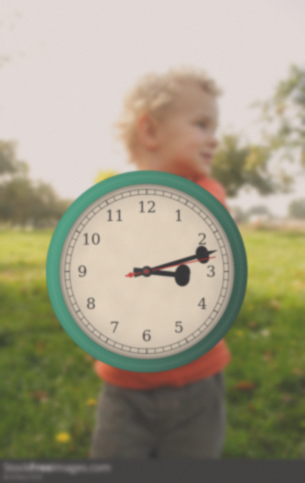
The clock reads **3:12:13**
